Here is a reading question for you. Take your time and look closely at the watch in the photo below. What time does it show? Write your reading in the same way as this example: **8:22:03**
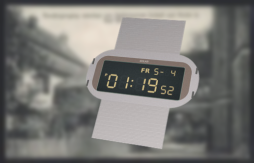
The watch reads **1:19:52**
